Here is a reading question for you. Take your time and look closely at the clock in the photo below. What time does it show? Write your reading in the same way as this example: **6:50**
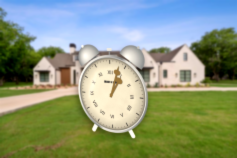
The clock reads **1:03**
